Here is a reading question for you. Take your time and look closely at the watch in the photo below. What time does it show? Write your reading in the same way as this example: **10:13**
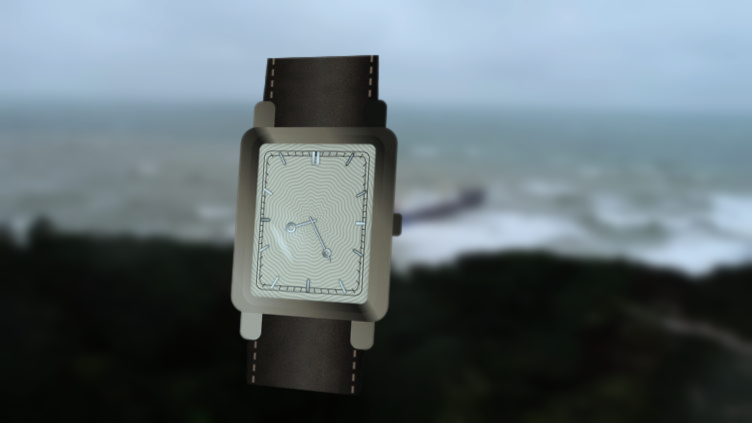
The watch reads **8:25**
